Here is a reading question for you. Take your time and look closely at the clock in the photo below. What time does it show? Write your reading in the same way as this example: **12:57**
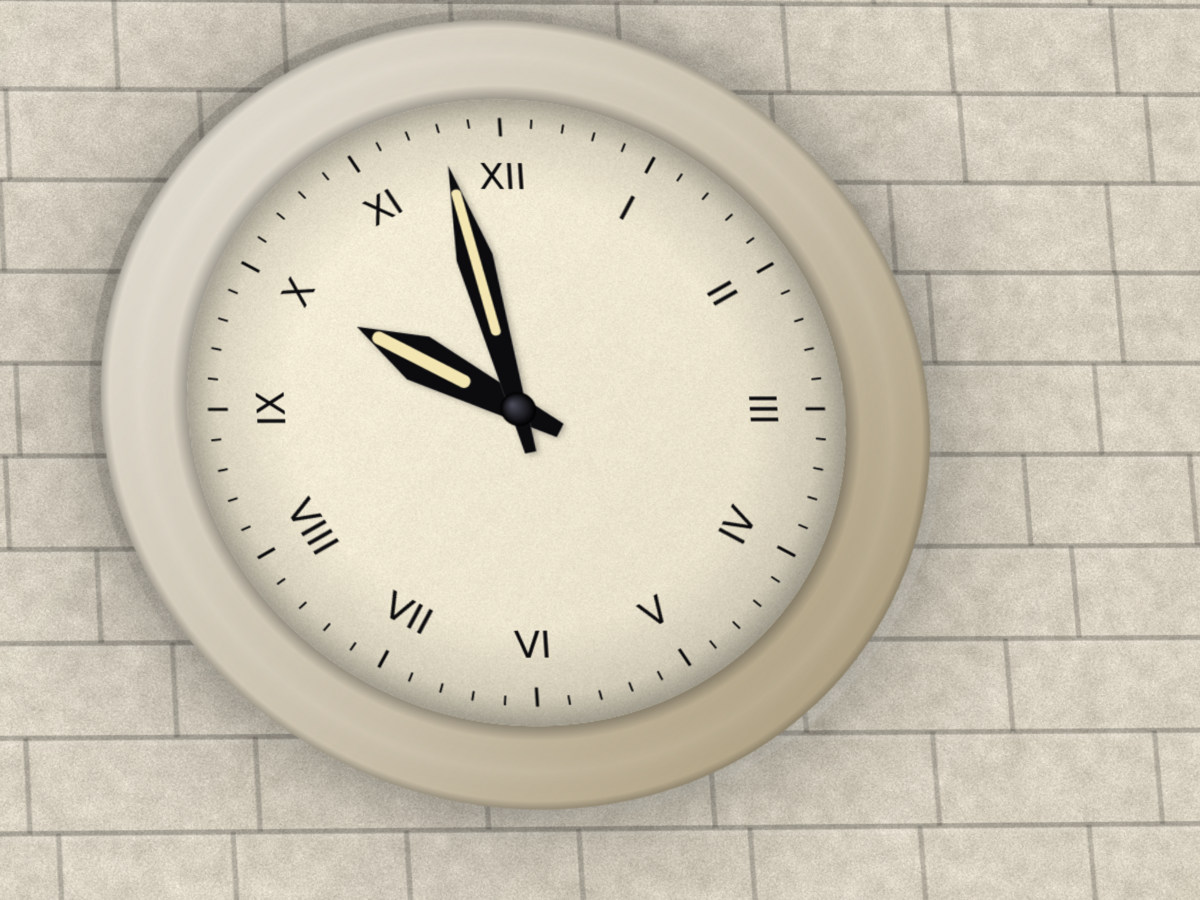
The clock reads **9:58**
